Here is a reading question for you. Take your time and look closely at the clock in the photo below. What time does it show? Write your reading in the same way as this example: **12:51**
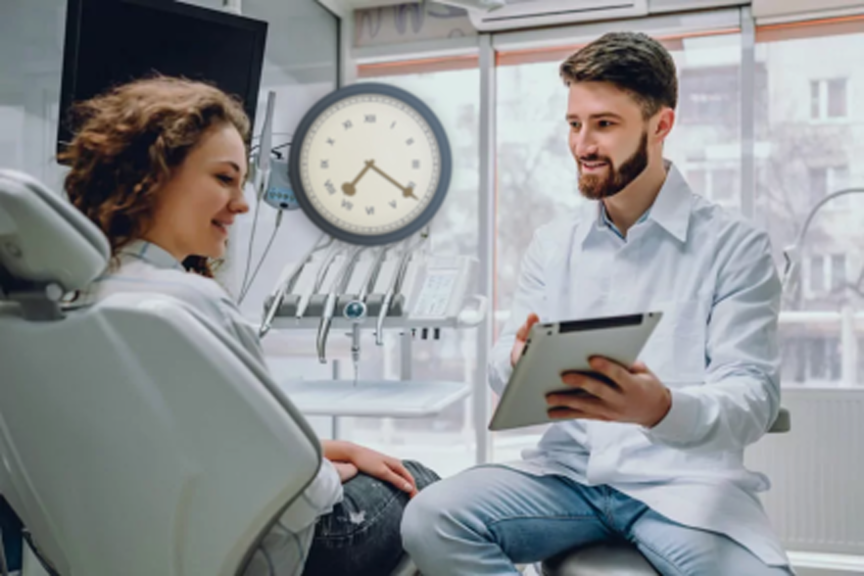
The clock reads **7:21**
